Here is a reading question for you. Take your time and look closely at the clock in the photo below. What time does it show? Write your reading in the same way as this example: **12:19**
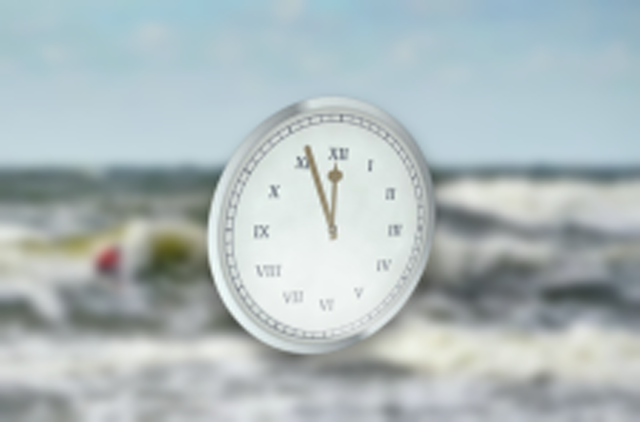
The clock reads **11:56**
